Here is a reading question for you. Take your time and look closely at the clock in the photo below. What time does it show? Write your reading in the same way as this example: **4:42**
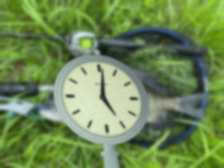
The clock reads **5:01**
